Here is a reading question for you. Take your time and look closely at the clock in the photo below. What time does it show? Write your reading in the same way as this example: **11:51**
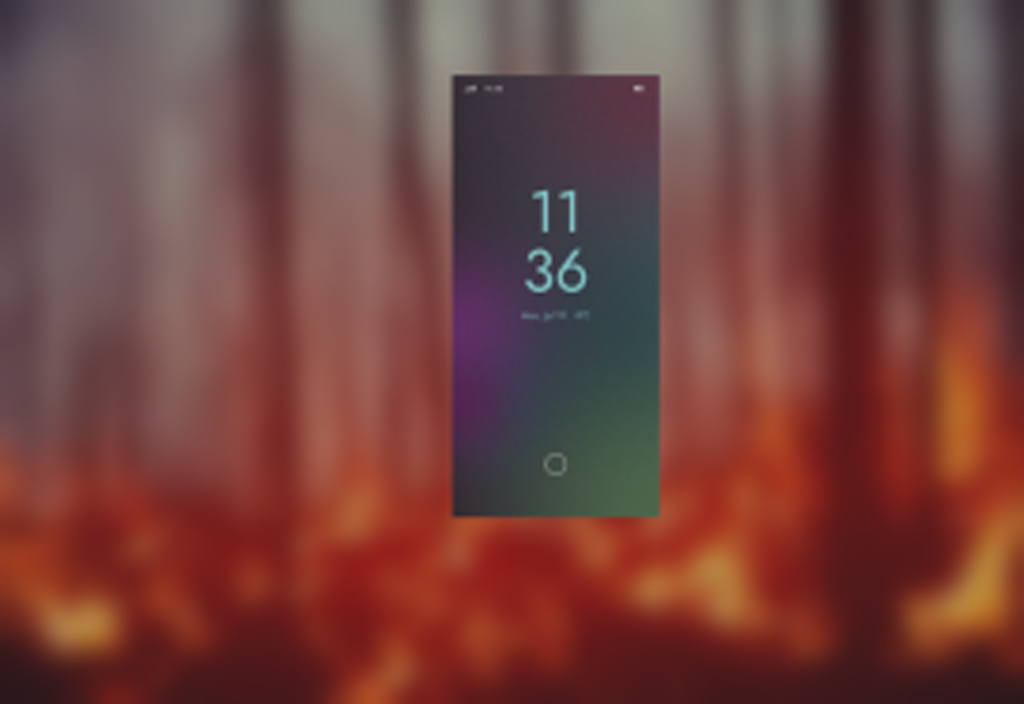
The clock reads **11:36**
